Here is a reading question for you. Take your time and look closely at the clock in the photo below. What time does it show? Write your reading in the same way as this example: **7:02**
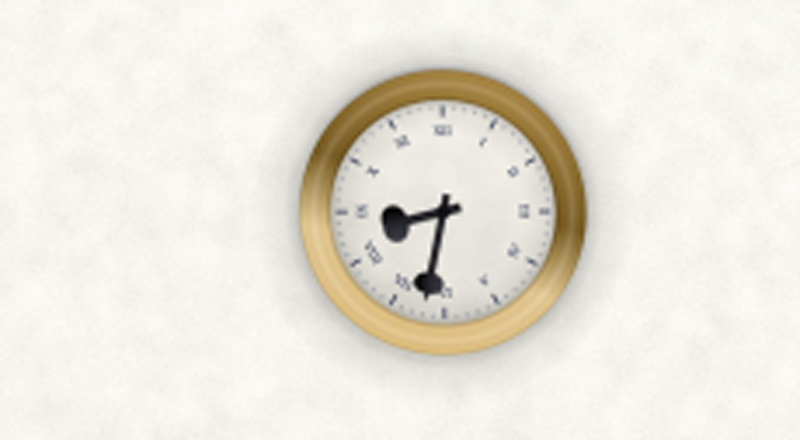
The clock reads **8:32**
